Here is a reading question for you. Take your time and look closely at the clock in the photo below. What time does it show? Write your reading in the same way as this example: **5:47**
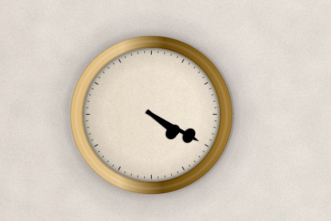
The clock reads **4:20**
